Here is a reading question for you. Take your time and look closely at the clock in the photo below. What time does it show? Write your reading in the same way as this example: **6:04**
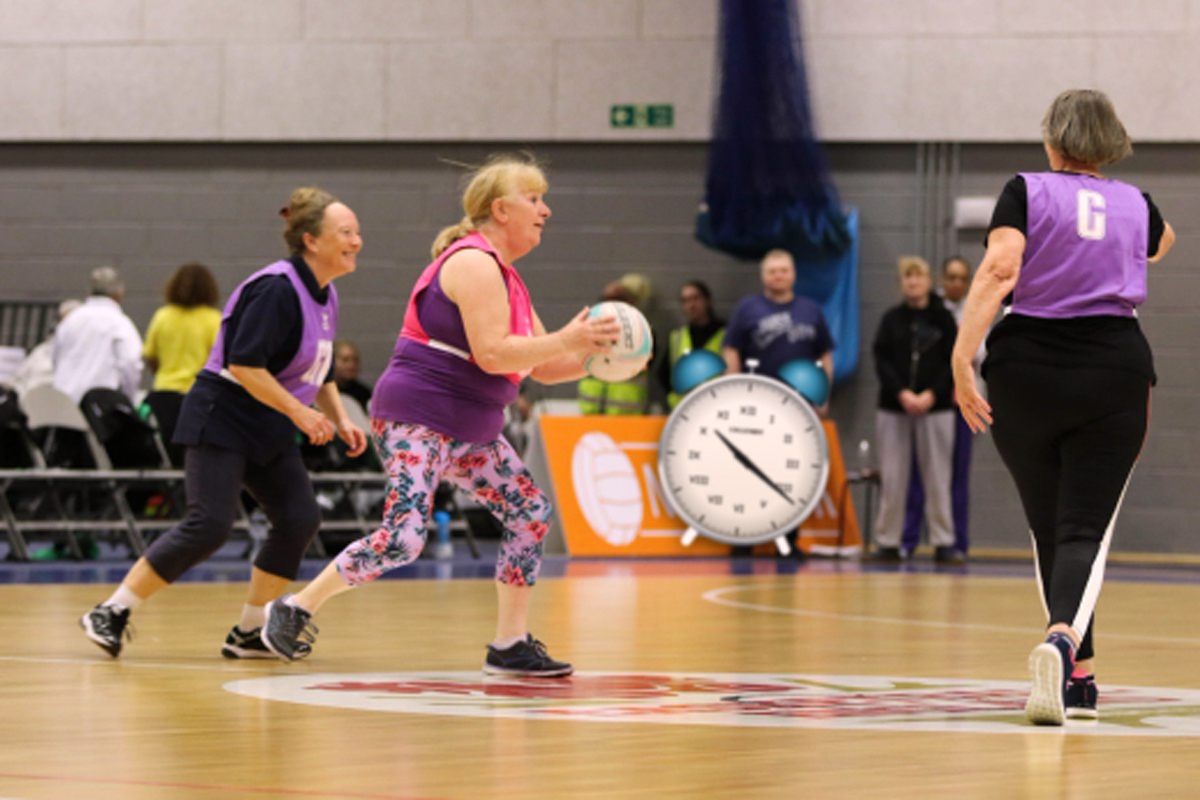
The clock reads **10:21**
